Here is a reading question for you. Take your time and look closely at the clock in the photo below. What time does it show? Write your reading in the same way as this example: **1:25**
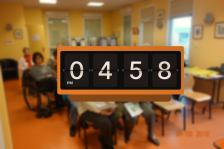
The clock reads **4:58**
